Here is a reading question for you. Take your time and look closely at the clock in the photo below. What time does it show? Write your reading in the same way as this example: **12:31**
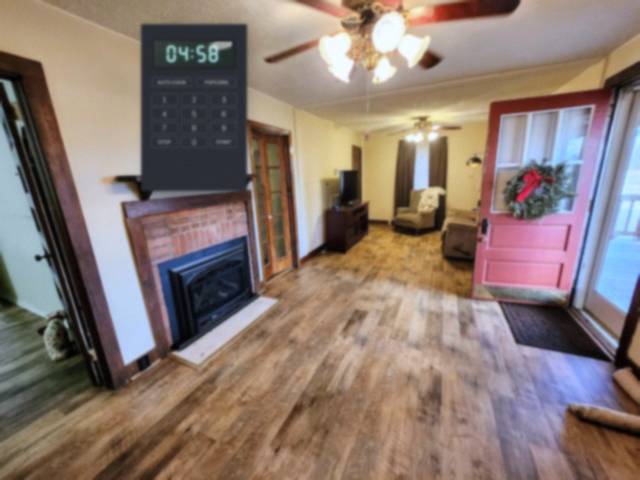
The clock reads **4:58**
